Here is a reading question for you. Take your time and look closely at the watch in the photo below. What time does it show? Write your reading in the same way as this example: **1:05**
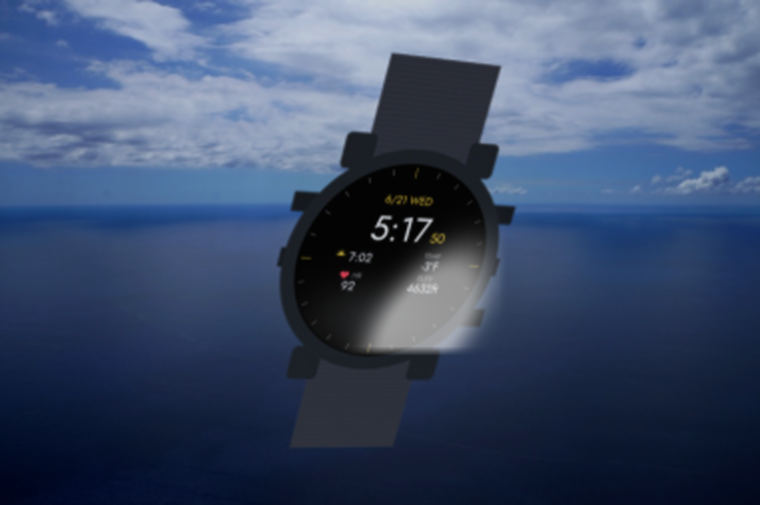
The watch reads **5:17**
